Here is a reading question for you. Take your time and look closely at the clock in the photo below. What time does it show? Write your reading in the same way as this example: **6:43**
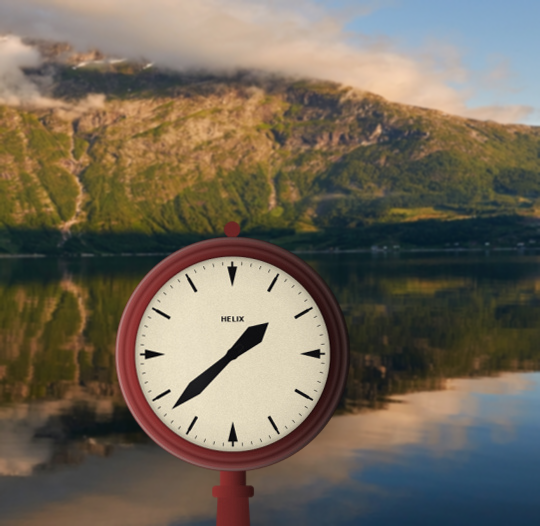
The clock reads **1:38**
